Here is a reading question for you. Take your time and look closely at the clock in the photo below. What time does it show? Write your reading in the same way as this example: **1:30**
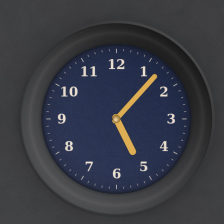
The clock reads **5:07**
